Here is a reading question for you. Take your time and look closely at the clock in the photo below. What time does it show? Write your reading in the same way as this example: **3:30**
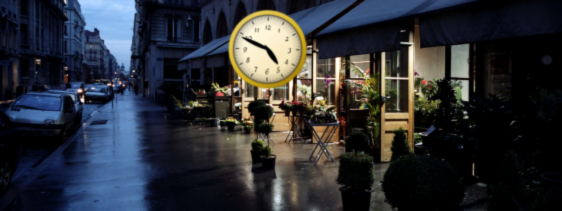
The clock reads **4:49**
